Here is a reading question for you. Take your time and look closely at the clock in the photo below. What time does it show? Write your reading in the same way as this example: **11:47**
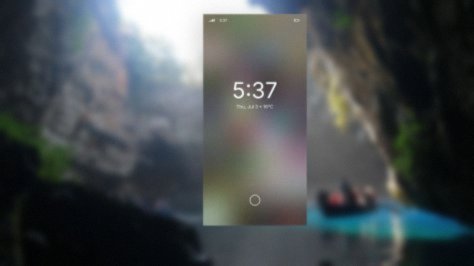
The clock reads **5:37**
